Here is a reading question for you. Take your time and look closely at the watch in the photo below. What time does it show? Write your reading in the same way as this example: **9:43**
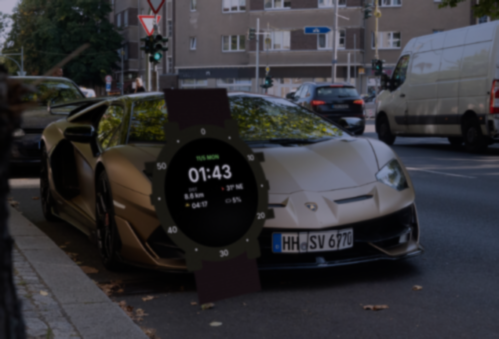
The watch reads **1:43**
